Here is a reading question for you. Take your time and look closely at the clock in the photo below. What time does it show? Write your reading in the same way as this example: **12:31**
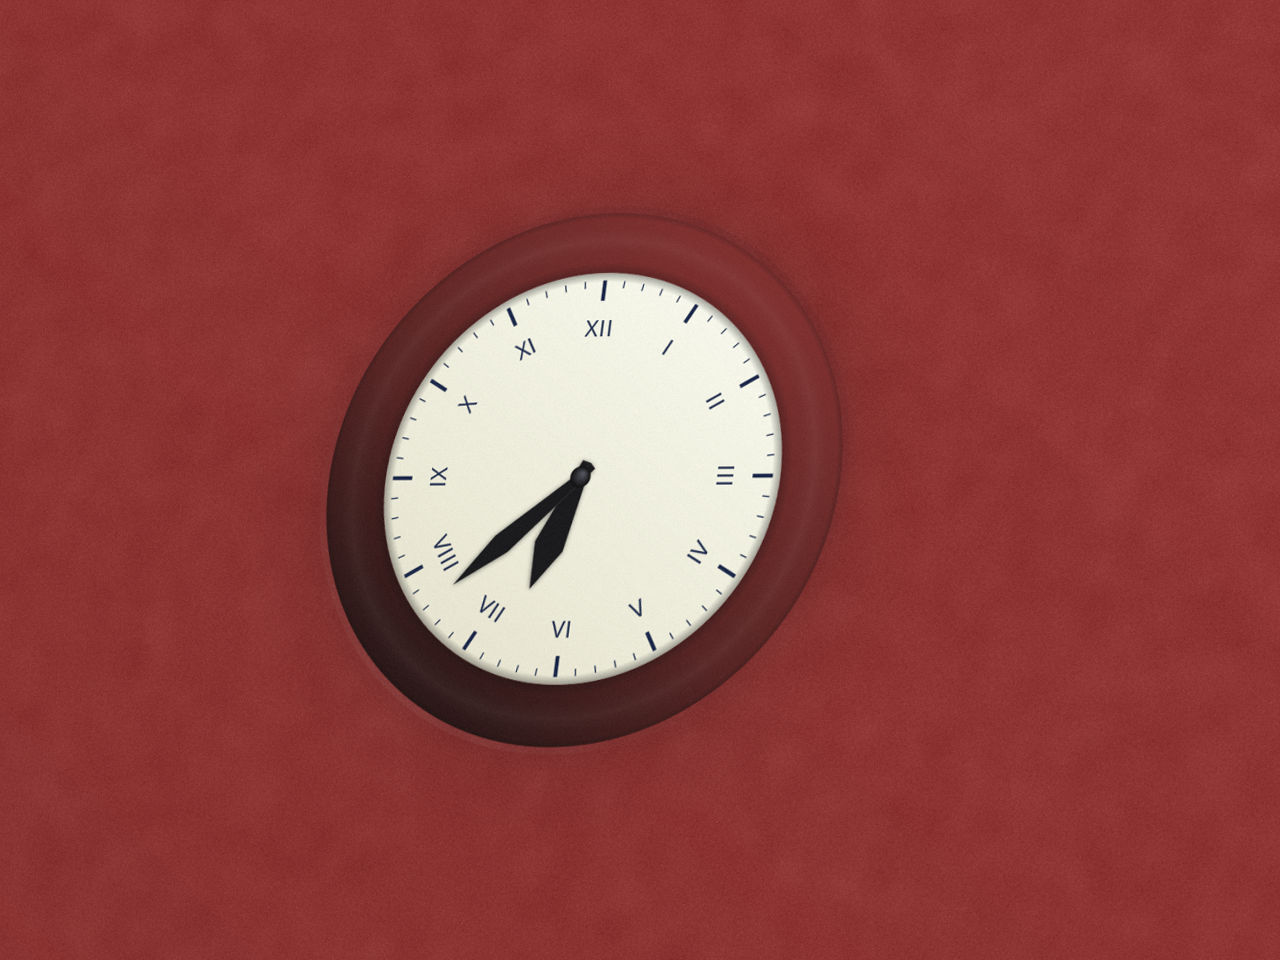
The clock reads **6:38**
